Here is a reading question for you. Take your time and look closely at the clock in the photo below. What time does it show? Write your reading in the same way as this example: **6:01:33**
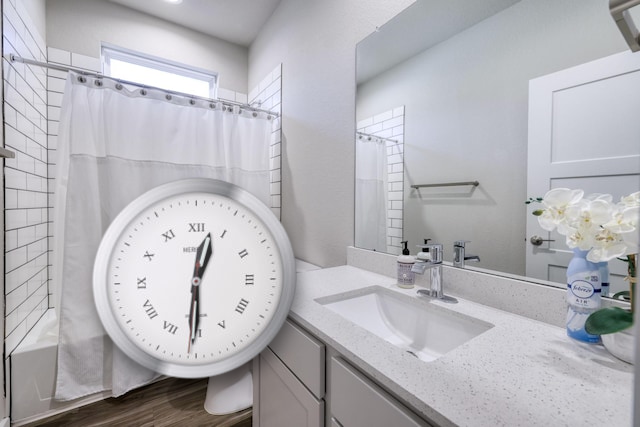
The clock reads **12:30:31**
